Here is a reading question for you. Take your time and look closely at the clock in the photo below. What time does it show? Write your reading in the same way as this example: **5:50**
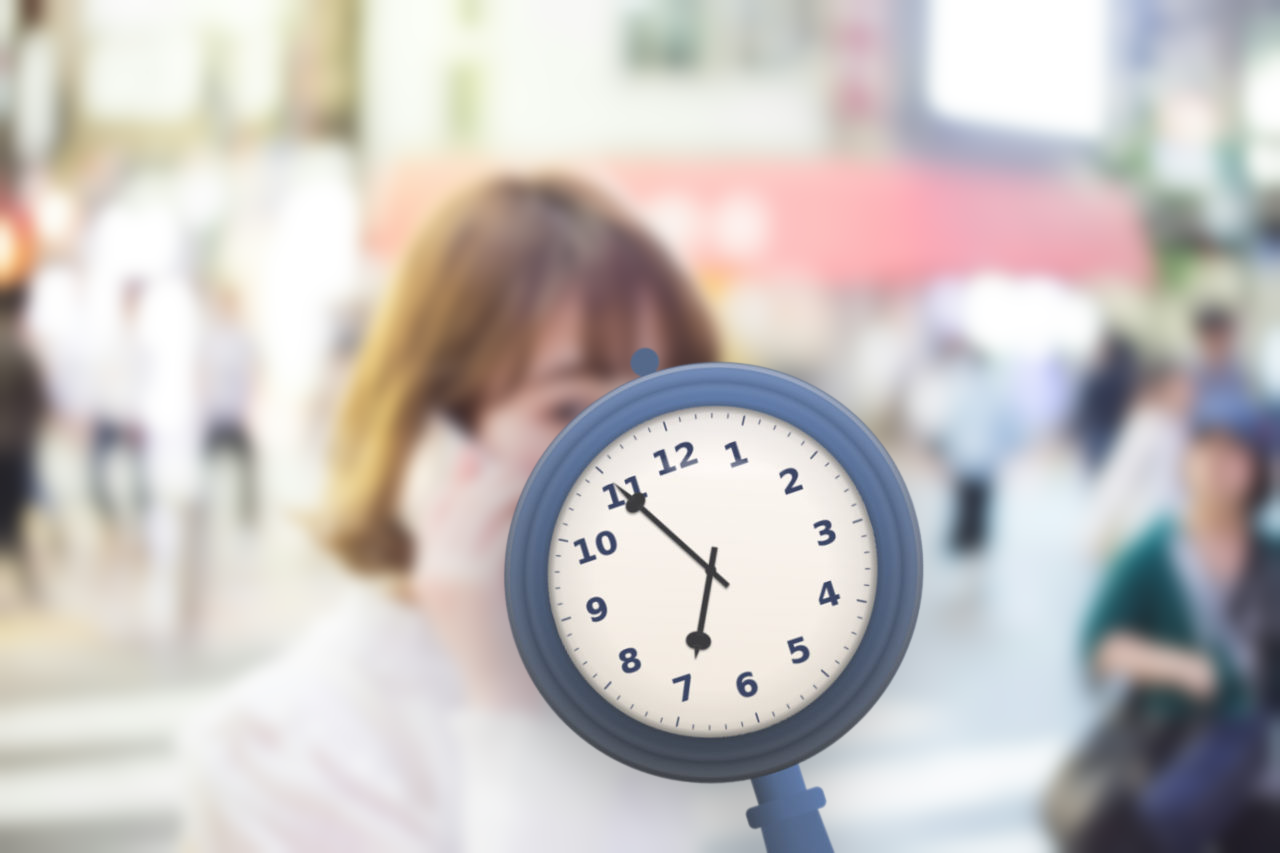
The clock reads **6:55**
